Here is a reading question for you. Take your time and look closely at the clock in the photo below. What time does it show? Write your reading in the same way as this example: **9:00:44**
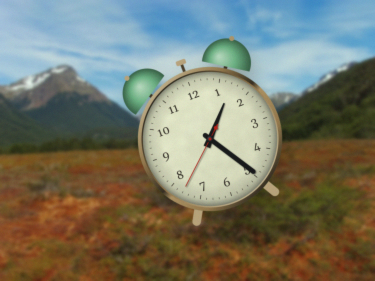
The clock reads **1:24:38**
